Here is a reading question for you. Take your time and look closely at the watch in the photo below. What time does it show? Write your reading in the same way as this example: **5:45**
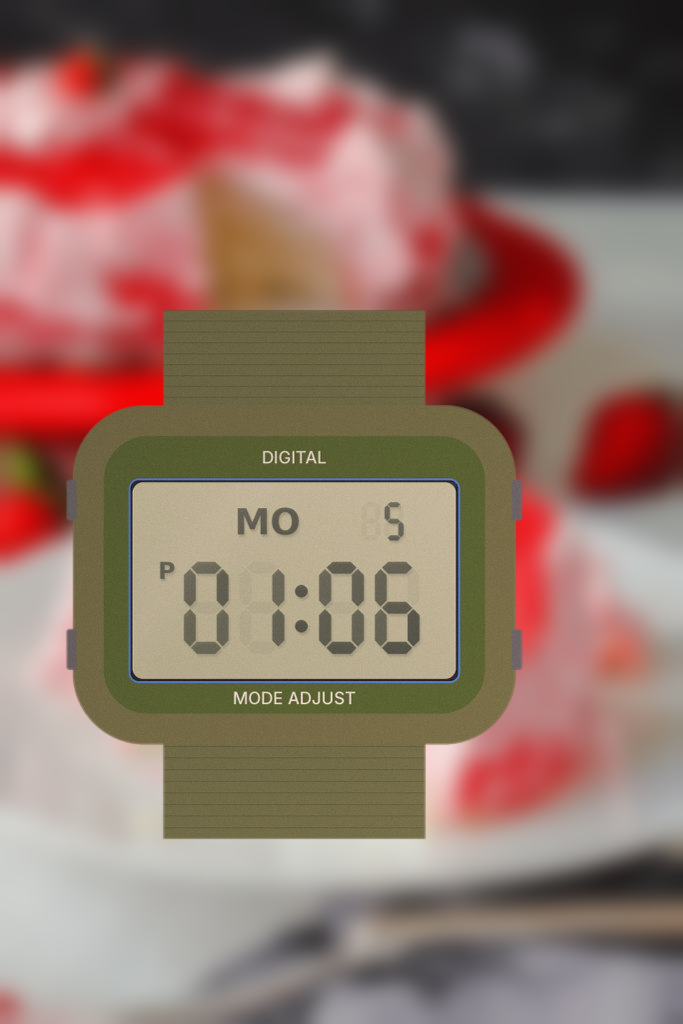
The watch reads **1:06**
